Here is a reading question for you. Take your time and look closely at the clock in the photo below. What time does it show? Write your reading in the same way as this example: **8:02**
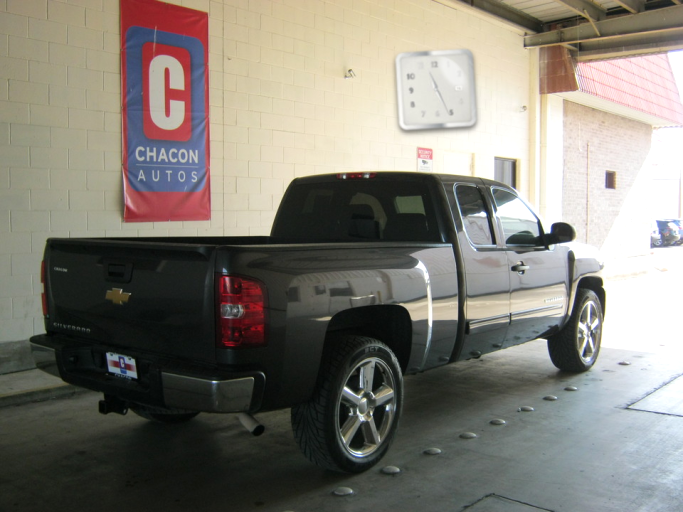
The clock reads **11:26**
